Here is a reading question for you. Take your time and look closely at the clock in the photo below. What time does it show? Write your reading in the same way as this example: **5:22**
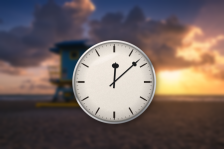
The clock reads **12:08**
